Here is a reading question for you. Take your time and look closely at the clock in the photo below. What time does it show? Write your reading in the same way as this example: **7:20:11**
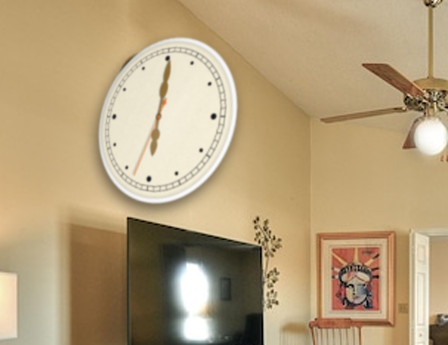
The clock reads **6:00:33**
